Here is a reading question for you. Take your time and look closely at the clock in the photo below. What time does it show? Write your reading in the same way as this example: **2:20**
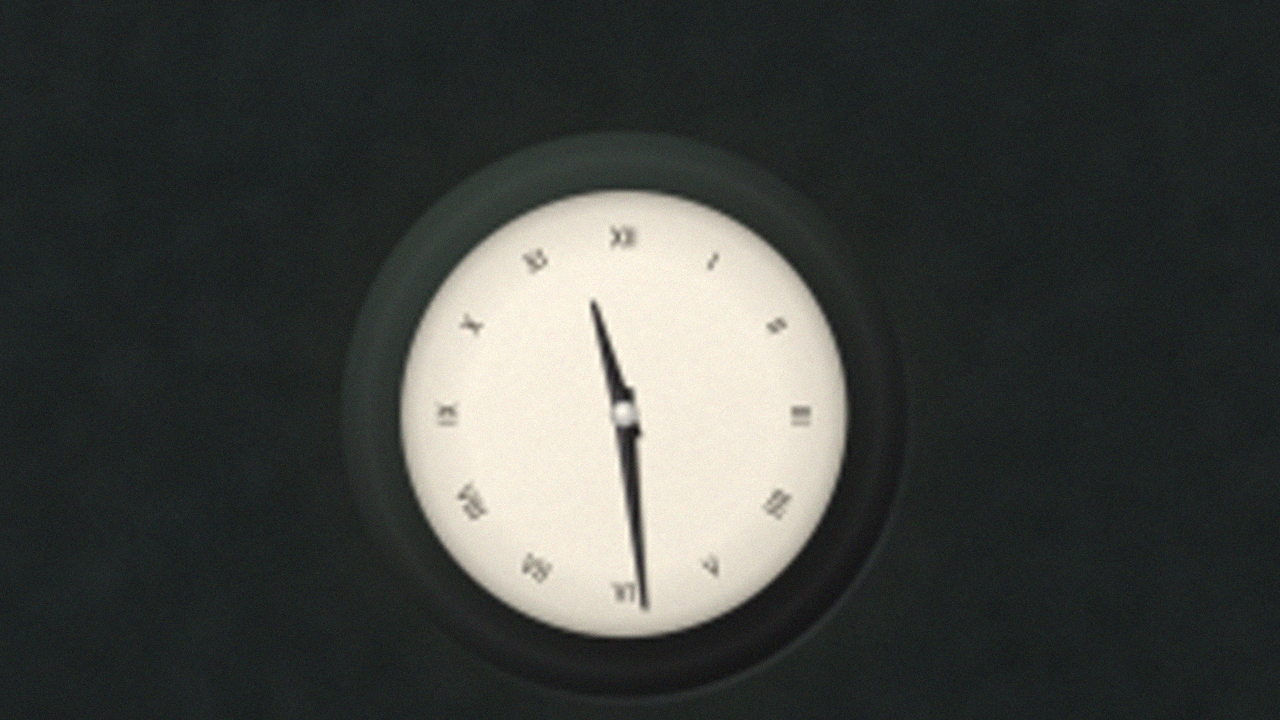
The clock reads **11:29**
